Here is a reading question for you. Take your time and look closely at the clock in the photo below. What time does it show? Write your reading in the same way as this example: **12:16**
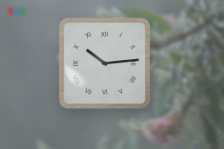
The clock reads **10:14**
